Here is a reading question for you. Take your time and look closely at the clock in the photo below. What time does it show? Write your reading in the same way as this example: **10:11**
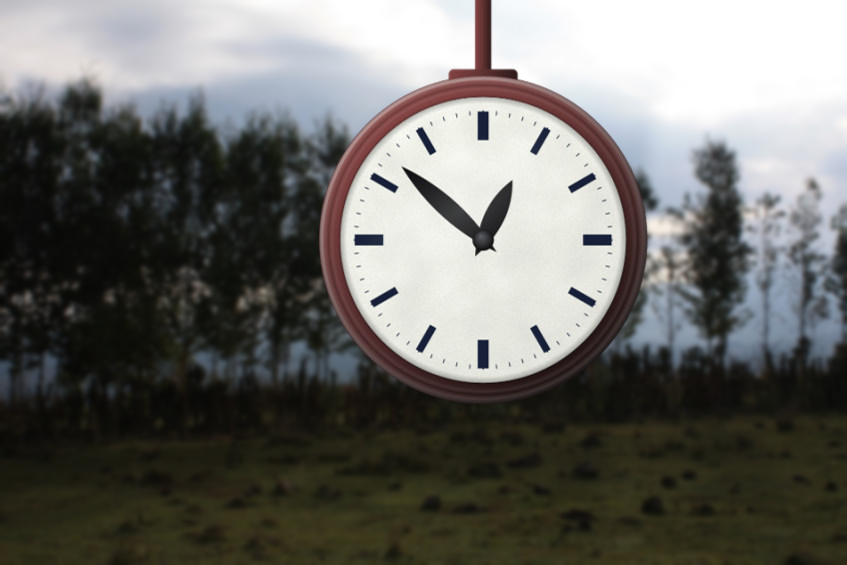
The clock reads **12:52**
